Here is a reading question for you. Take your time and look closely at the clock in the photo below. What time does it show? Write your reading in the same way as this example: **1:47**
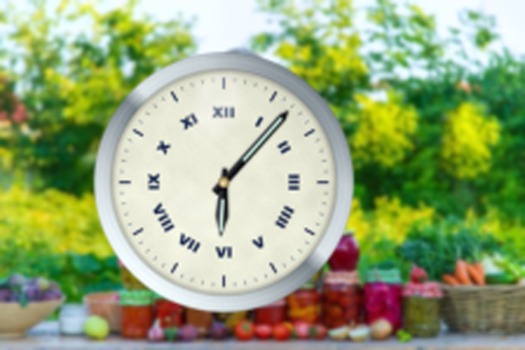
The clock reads **6:07**
